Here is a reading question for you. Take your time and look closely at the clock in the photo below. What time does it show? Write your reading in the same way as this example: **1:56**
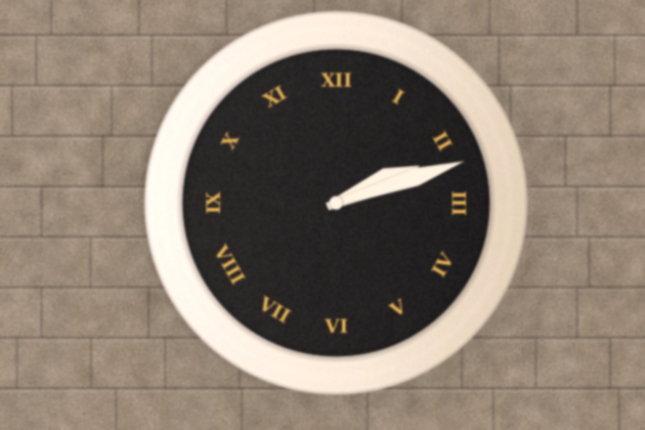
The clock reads **2:12**
